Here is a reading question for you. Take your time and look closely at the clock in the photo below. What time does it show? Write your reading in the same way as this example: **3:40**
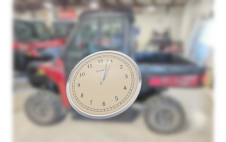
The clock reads **1:03**
